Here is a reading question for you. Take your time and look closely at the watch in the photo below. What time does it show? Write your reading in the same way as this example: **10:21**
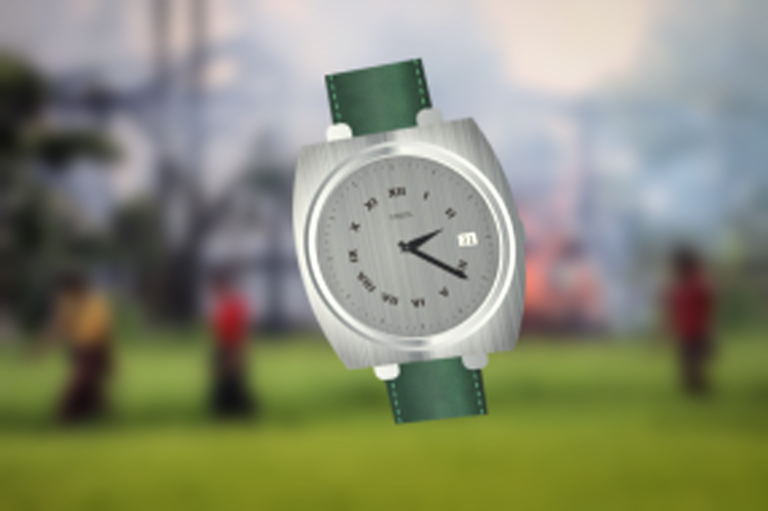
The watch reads **2:21**
